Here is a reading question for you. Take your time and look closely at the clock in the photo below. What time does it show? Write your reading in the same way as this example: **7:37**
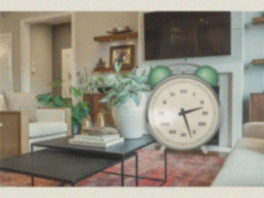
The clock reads **2:27**
